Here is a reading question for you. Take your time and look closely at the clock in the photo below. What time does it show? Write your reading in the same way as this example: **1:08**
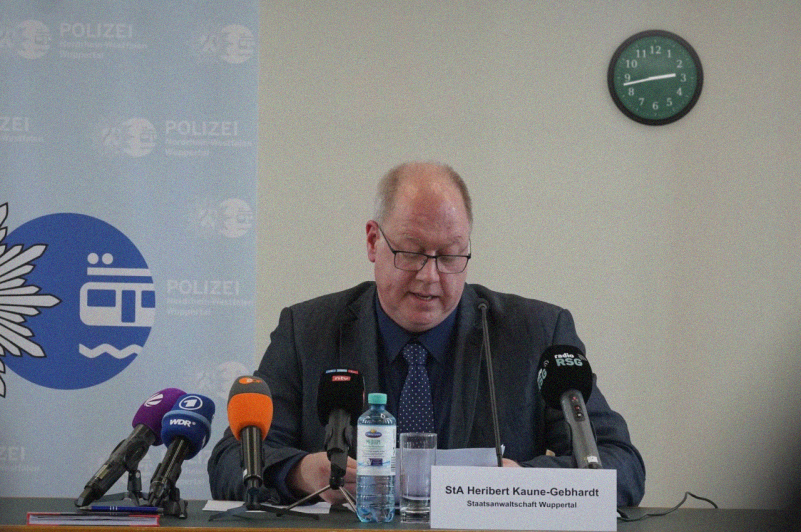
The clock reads **2:43**
